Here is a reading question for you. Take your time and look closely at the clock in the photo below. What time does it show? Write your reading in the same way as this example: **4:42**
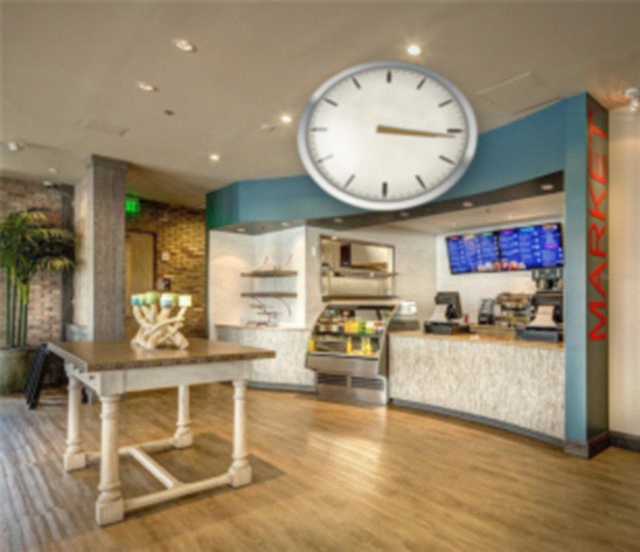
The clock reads **3:16**
